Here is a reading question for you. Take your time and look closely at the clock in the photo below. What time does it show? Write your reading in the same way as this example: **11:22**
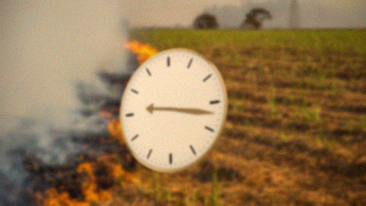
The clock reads **9:17**
